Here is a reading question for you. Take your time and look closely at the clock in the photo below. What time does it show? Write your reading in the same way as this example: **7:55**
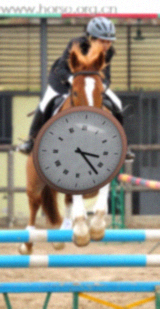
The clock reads **3:23**
